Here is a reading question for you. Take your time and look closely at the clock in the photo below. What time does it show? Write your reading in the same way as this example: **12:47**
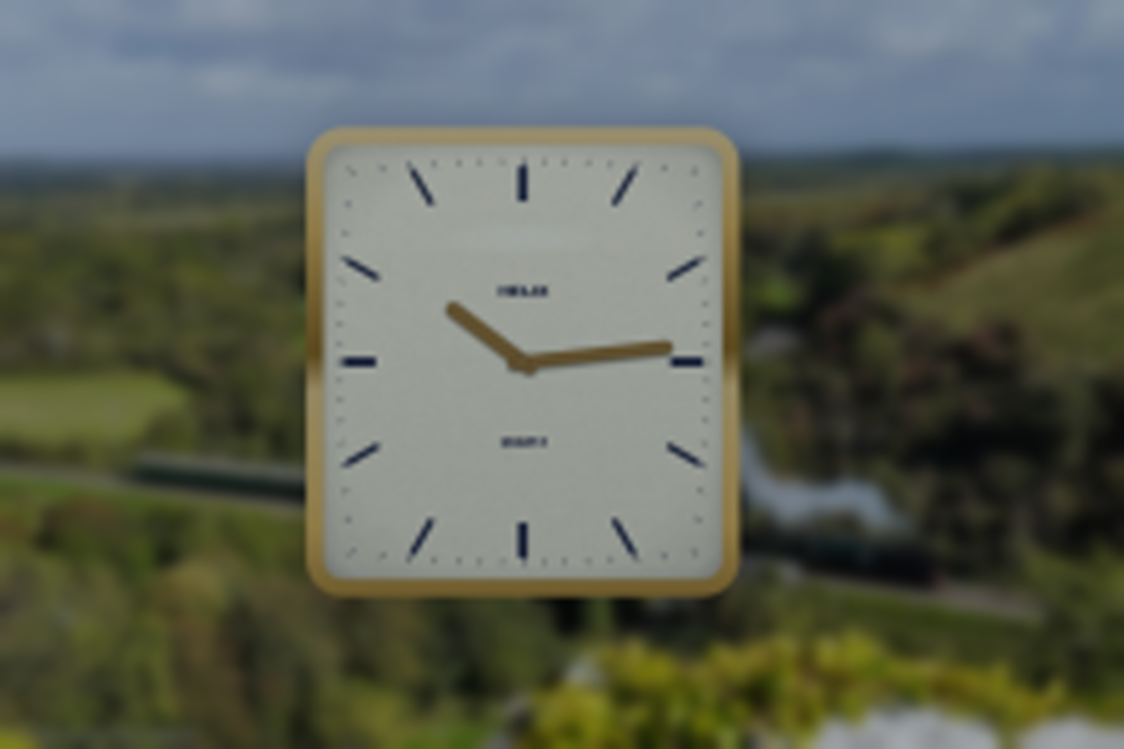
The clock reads **10:14**
